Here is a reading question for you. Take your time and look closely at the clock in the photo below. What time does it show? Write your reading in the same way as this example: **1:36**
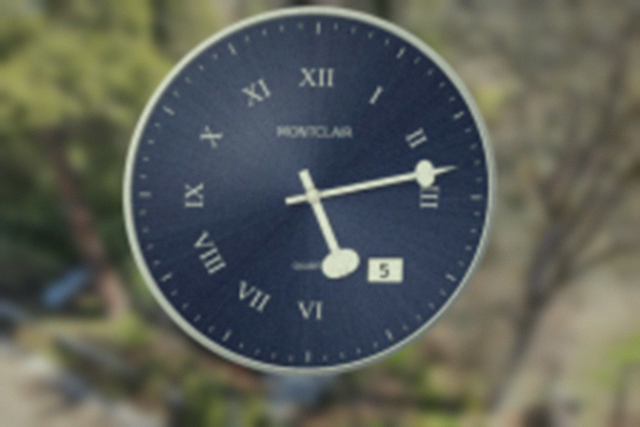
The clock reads **5:13**
